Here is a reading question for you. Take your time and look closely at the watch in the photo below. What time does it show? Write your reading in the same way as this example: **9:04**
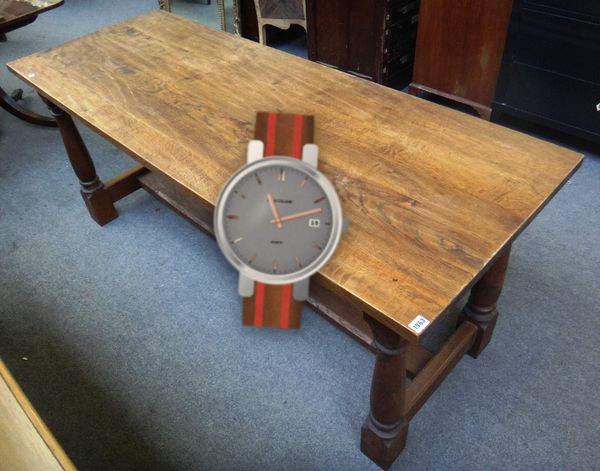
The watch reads **11:12**
